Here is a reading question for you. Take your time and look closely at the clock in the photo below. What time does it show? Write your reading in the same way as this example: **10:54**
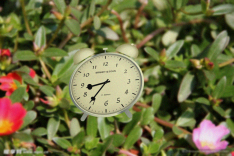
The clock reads **8:36**
